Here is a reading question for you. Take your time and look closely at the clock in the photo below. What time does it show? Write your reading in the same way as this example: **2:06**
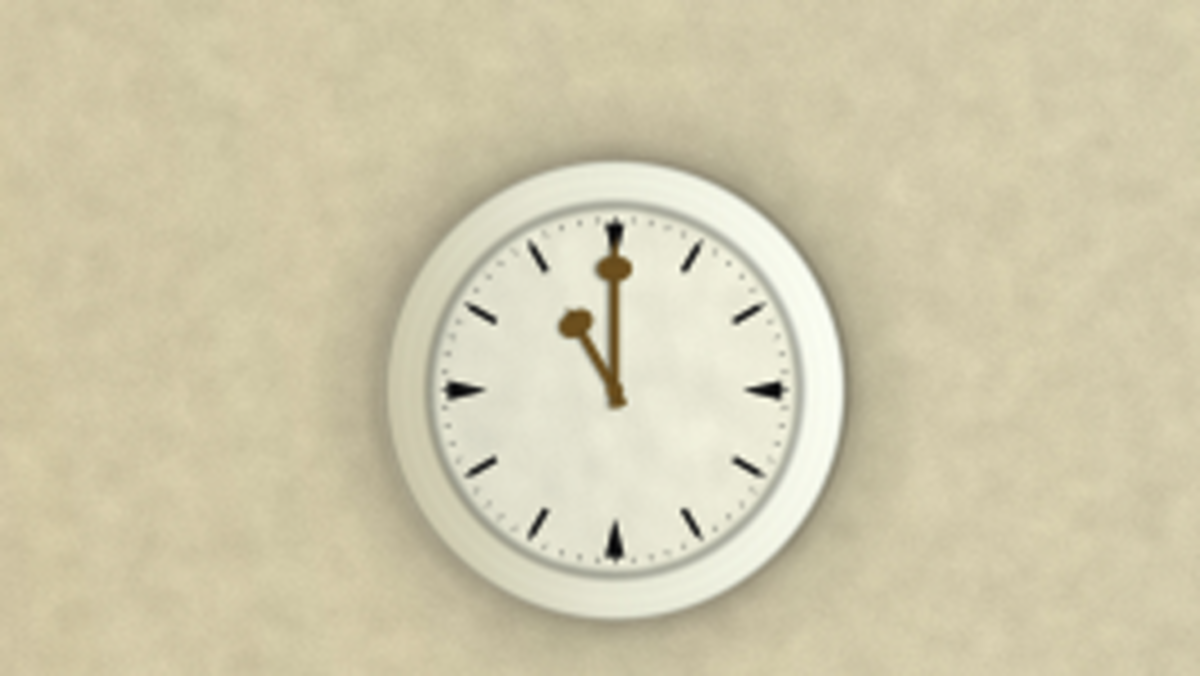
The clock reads **11:00**
